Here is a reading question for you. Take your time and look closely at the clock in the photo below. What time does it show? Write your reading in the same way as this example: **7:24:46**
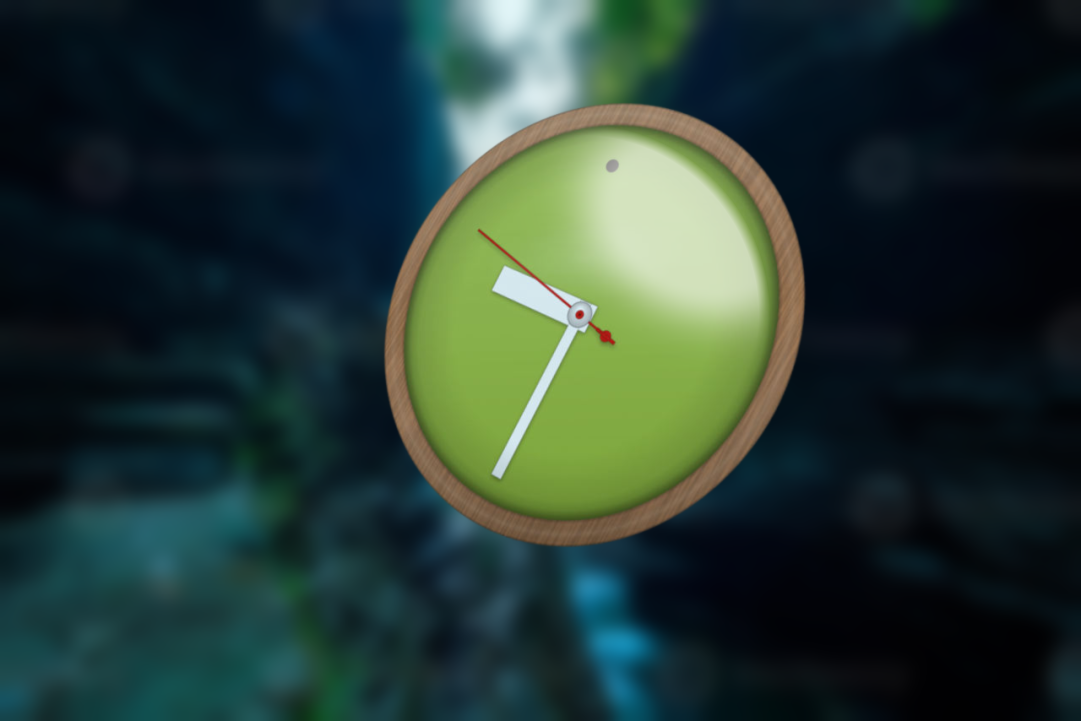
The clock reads **9:32:50**
